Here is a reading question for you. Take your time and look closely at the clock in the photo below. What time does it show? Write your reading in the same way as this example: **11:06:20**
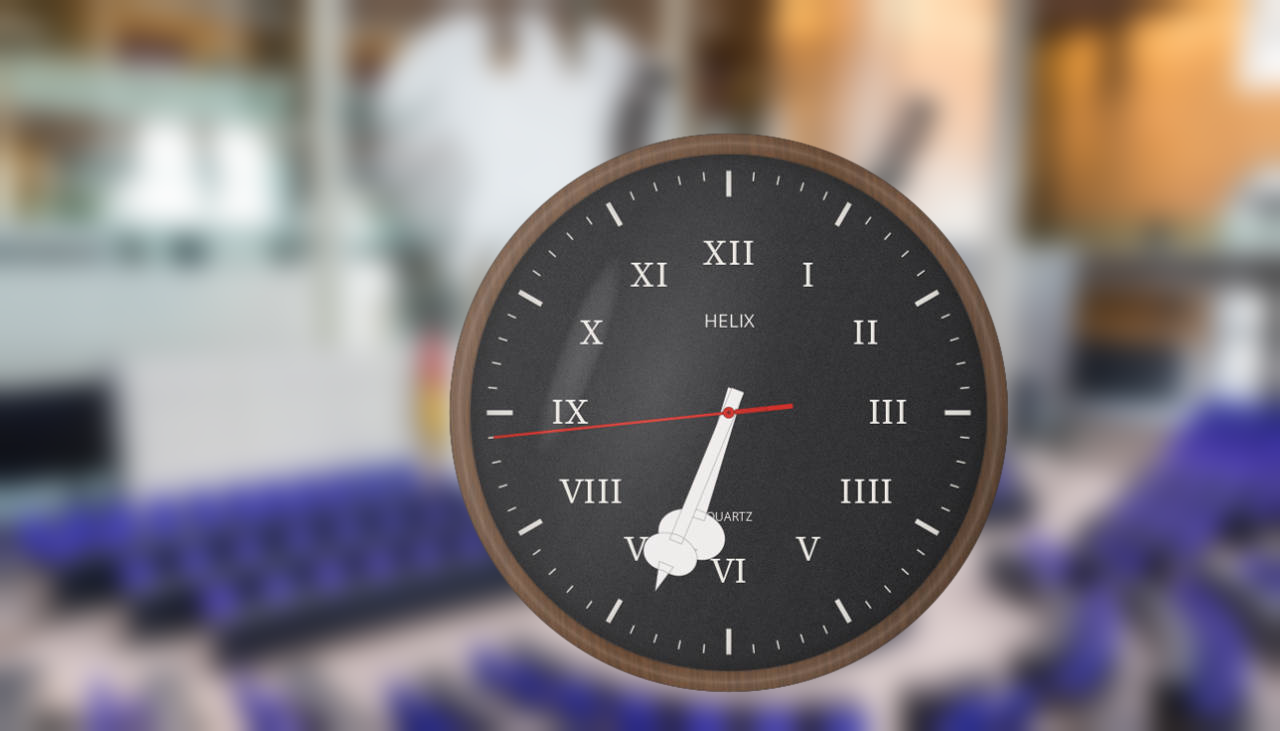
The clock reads **6:33:44**
